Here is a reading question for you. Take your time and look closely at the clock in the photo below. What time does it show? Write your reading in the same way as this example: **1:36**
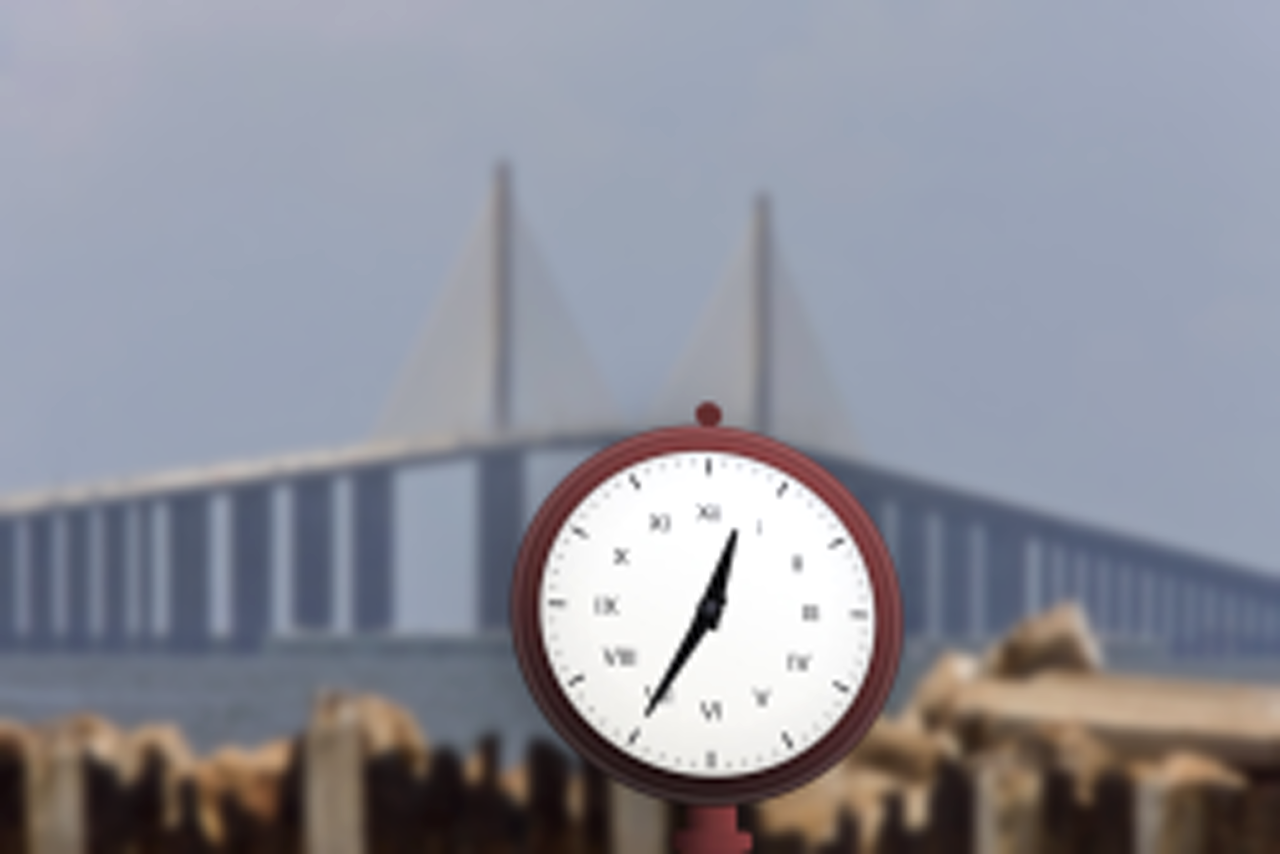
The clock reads **12:35**
